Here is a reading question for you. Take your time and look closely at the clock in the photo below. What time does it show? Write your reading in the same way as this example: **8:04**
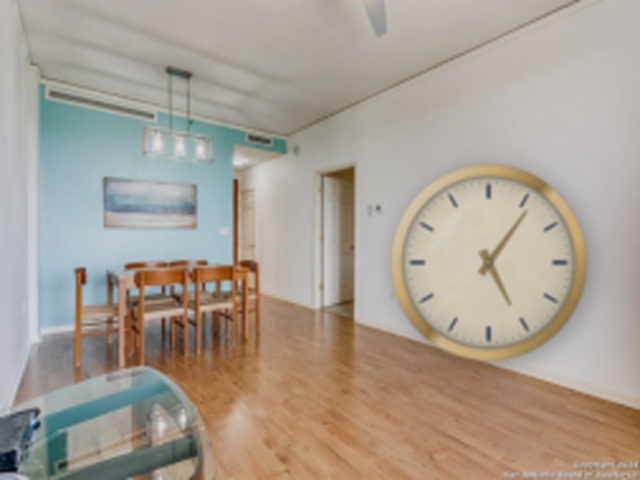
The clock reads **5:06**
